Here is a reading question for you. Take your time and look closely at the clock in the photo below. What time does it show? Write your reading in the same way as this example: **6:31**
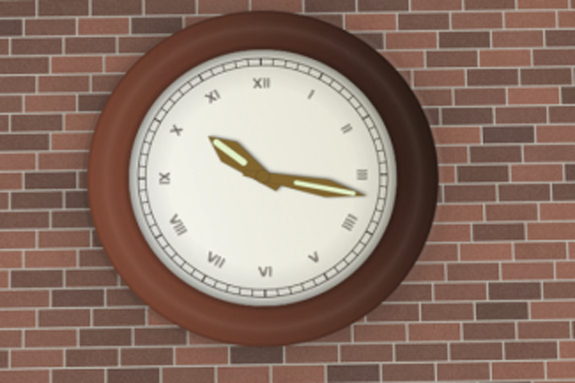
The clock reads **10:17**
